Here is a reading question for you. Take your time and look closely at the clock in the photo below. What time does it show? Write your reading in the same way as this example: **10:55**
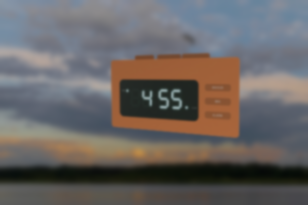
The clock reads **4:55**
